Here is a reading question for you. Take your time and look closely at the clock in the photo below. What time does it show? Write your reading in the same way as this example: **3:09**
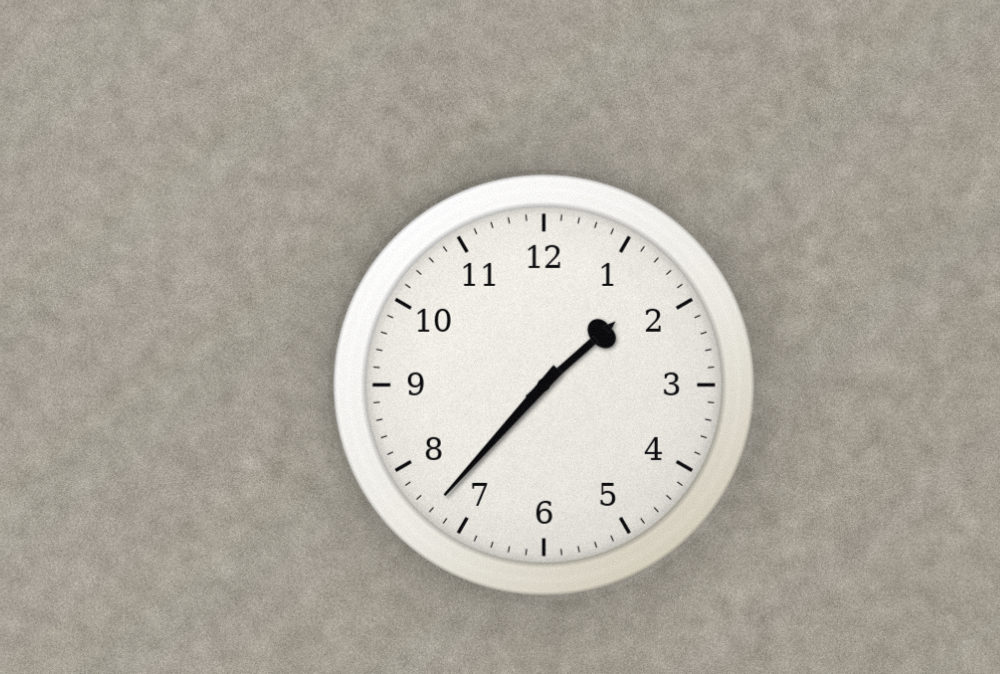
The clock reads **1:37**
